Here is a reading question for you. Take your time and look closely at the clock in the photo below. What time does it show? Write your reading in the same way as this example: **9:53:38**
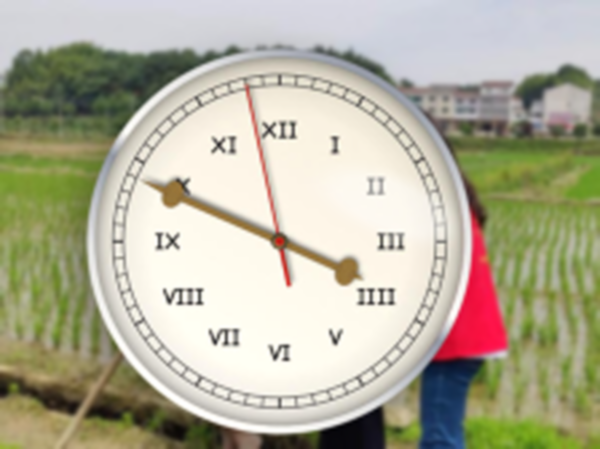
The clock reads **3:48:58**
